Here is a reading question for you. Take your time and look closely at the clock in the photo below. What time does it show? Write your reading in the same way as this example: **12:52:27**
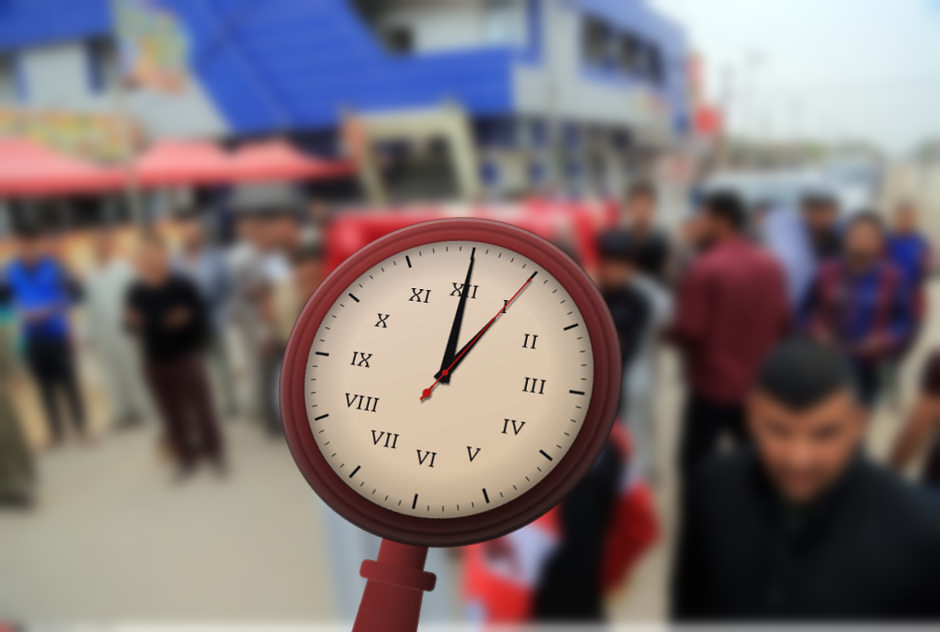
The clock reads **1:00:05**
